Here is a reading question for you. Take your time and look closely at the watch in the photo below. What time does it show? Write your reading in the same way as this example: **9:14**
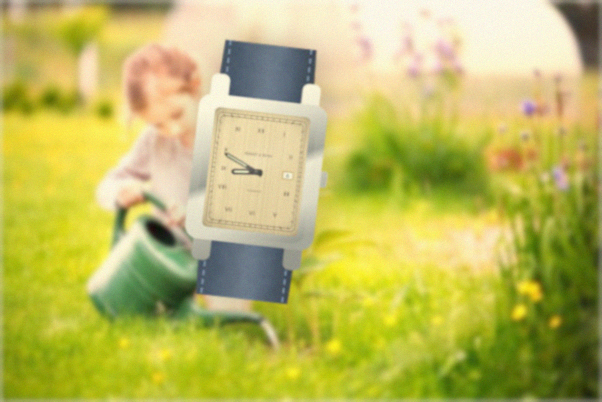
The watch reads **8:49**
